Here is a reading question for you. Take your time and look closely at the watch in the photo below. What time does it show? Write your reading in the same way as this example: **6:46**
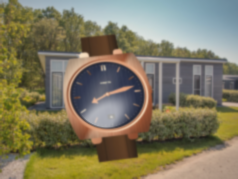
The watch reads **8:13**
